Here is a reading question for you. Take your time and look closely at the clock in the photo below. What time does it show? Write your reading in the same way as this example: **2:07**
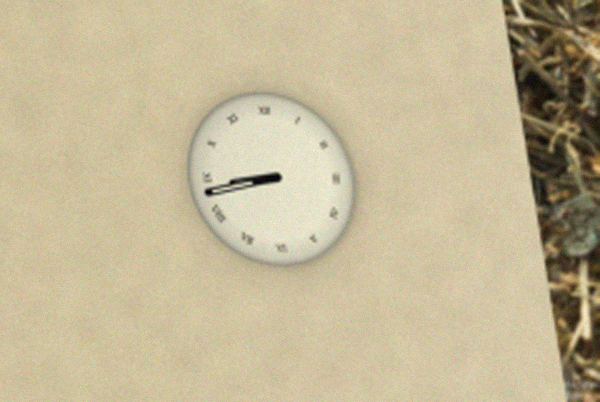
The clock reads **8:43**
